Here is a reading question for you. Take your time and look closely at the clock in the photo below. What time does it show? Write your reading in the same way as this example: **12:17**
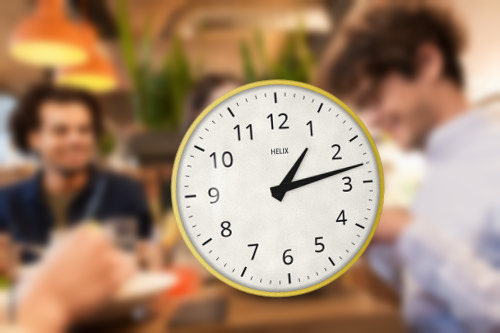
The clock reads **1:13**
